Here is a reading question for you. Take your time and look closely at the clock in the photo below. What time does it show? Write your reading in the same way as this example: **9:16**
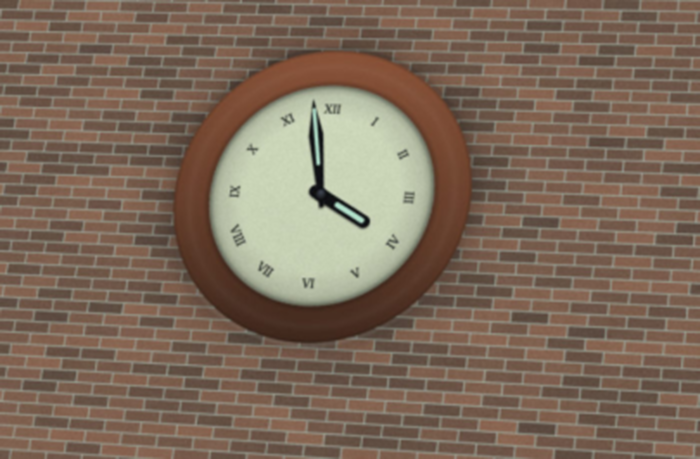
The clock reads **3:58**
